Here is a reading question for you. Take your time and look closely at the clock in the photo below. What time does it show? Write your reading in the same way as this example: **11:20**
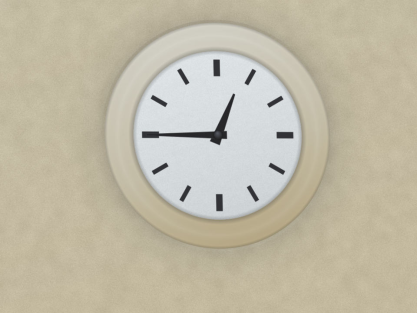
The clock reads **12:45**
